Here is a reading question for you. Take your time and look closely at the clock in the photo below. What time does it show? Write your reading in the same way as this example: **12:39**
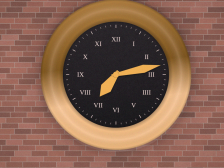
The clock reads **7:13**
